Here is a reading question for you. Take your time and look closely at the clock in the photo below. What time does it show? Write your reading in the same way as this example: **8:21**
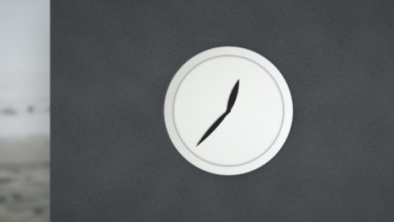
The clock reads **12:37**
